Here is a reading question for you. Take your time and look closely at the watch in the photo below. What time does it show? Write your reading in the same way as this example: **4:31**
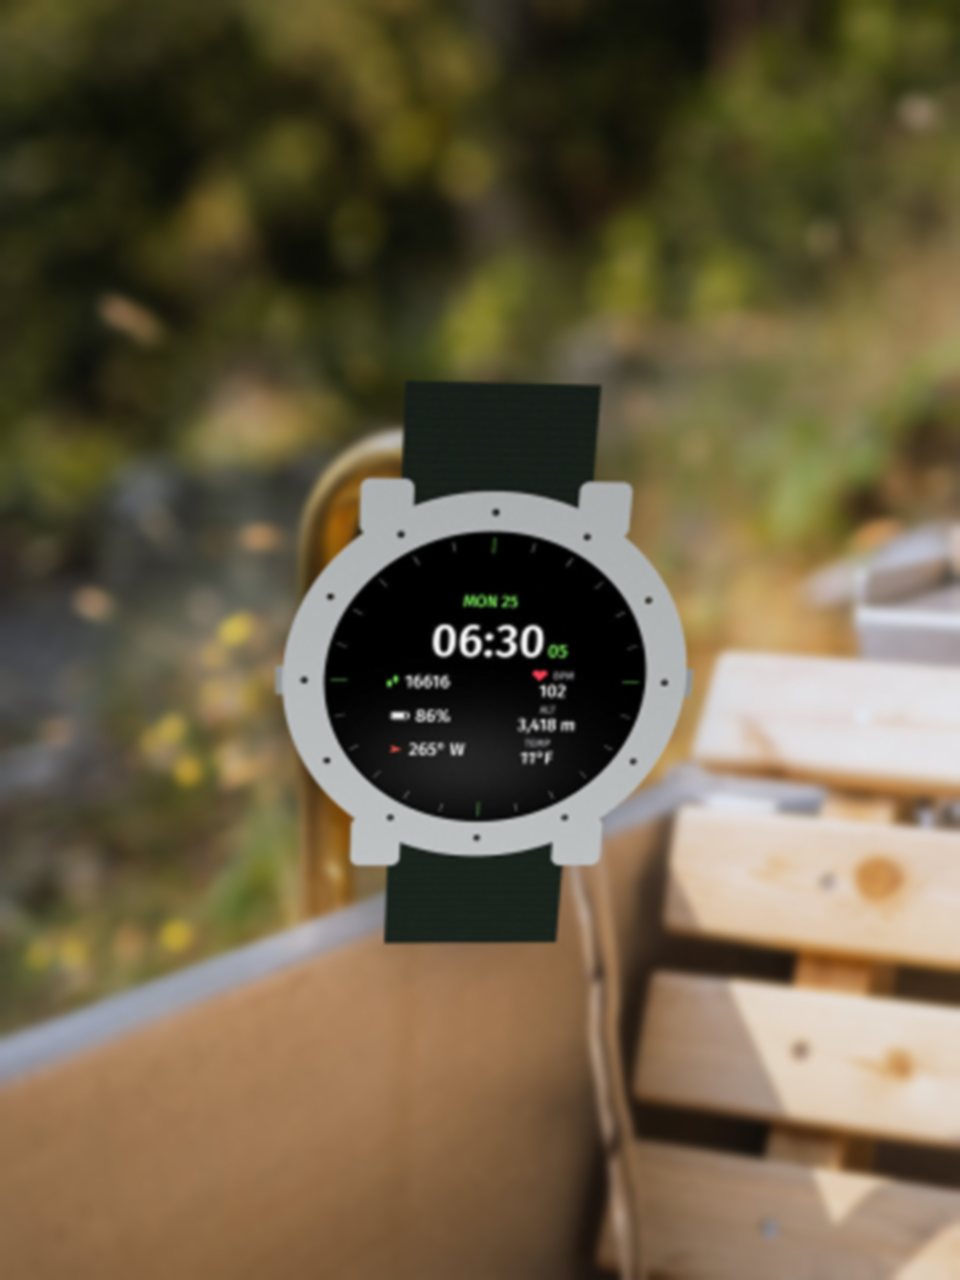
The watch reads **6:30**
